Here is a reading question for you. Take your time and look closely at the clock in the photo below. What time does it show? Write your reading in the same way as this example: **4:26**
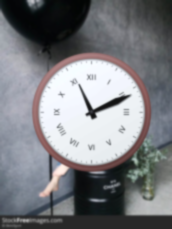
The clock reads **11:11**
